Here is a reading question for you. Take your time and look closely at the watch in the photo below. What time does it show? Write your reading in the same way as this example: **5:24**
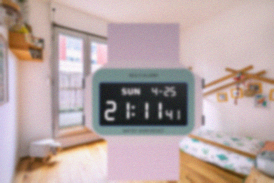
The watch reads **21:11**
